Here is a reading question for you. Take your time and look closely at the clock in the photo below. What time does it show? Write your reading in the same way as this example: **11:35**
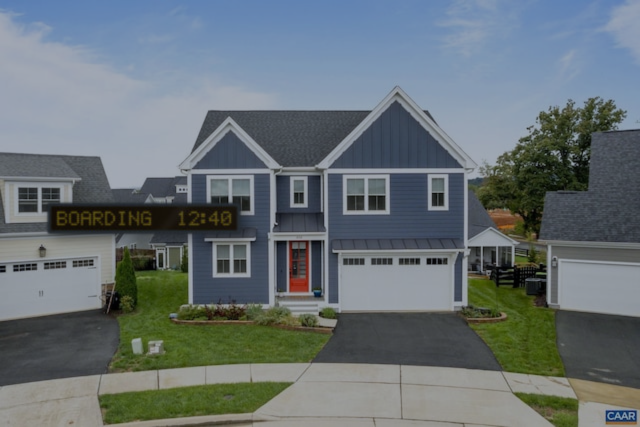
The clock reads **12:40**
